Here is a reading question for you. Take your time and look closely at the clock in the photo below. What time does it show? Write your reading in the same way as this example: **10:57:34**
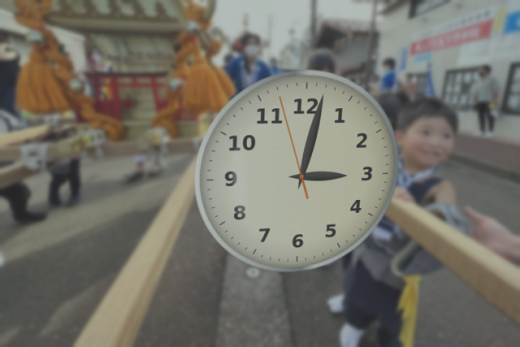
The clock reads **3:01:57**
